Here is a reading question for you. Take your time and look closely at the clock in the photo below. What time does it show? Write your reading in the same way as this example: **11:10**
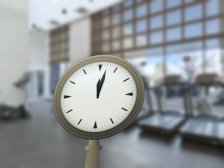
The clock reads **12:02**
